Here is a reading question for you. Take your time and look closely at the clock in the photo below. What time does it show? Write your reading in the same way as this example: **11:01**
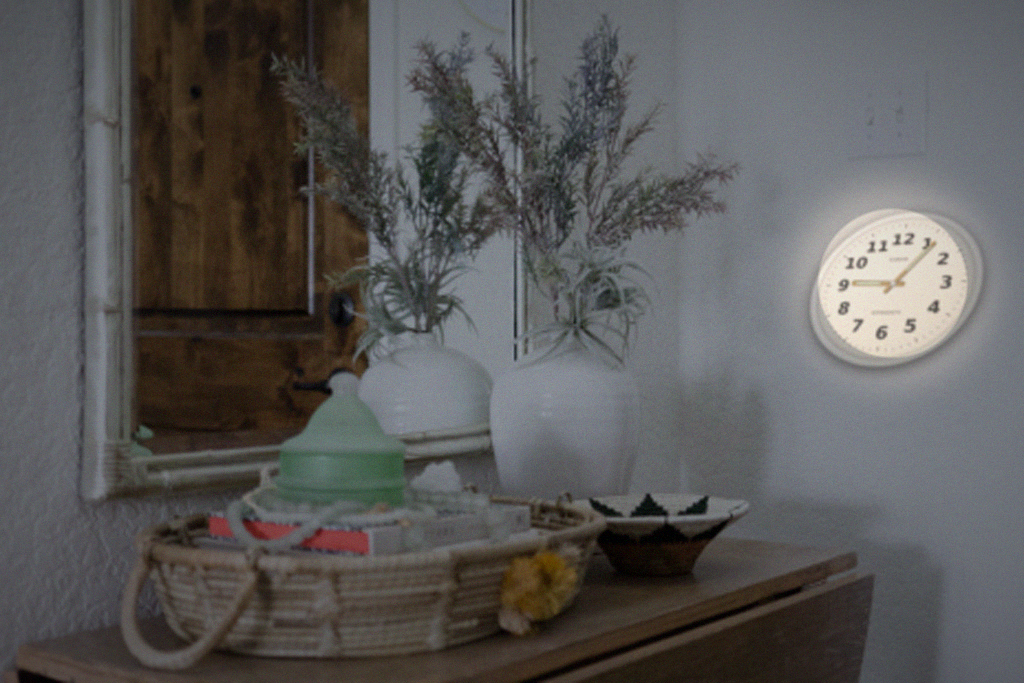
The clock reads **9:06**
